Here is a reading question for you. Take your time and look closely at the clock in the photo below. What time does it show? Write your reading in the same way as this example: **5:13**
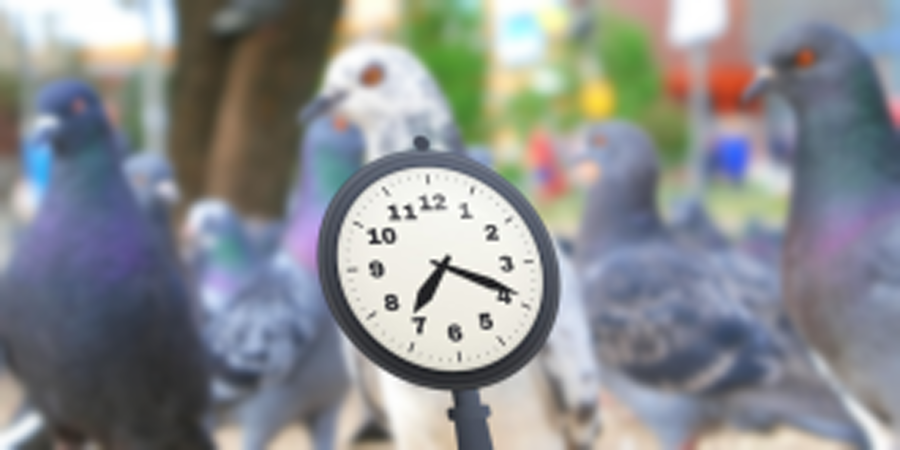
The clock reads **7:19**
